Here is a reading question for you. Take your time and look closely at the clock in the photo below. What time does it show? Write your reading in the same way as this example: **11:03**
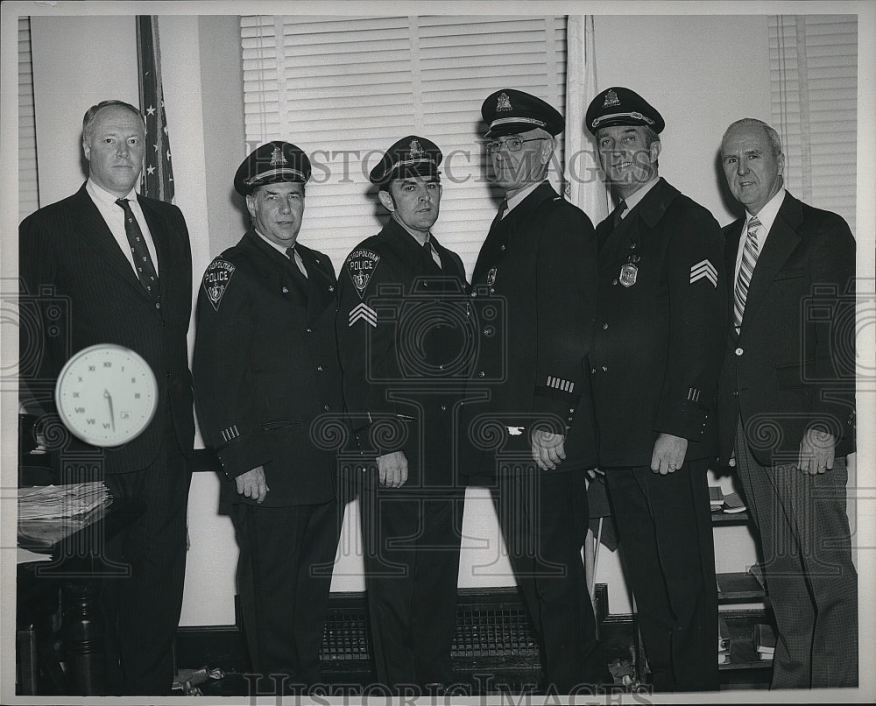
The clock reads **5:28**
